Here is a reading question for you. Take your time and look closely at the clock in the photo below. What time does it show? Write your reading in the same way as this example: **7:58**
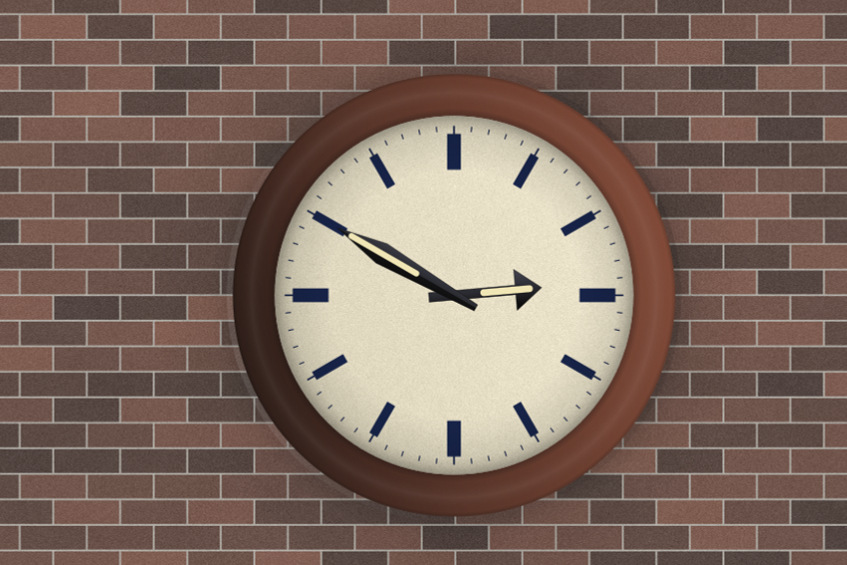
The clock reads **2:50**
